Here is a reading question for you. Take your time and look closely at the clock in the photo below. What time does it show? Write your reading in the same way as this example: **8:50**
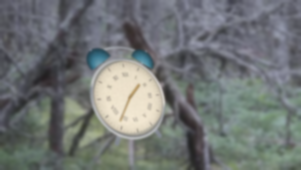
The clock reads **1:36**
